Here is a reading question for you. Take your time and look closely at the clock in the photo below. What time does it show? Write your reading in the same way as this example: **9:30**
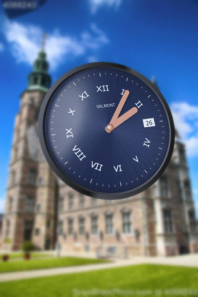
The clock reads **2:06**
